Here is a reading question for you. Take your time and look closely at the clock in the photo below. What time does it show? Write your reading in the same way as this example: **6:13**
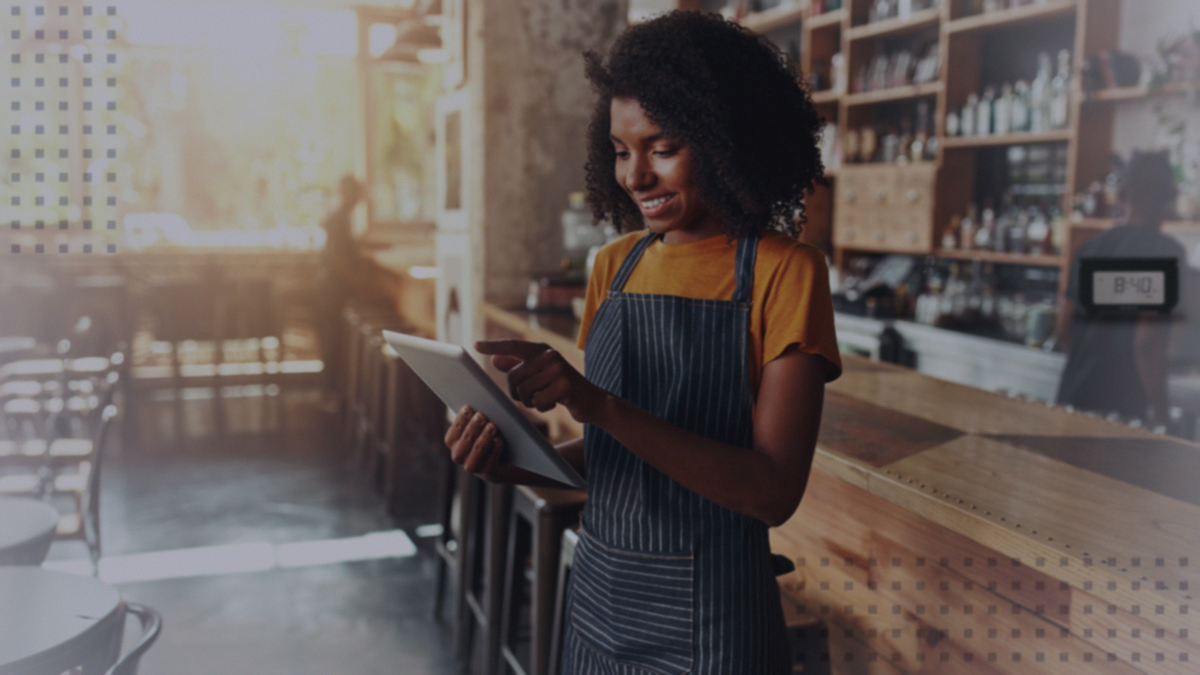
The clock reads **8:40**
